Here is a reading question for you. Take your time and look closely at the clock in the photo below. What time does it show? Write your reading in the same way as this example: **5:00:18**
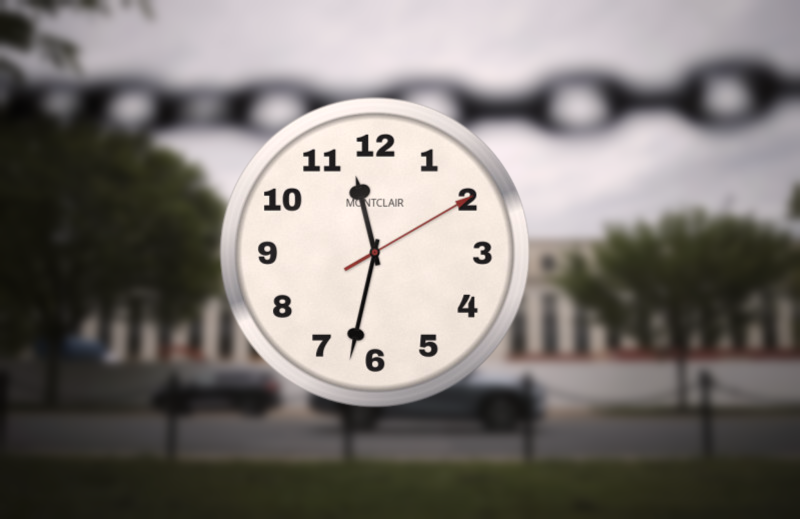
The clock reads **11:32:10**
